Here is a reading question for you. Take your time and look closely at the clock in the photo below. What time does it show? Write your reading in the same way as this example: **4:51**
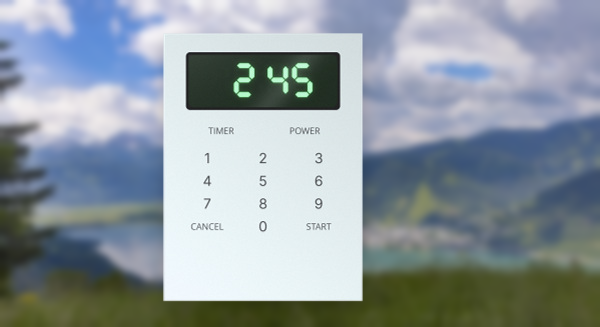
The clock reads **2:45**
